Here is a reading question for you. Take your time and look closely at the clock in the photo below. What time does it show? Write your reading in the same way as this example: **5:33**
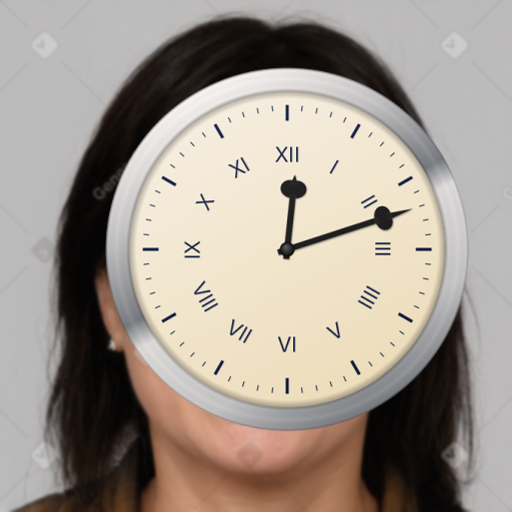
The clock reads **12:12**
